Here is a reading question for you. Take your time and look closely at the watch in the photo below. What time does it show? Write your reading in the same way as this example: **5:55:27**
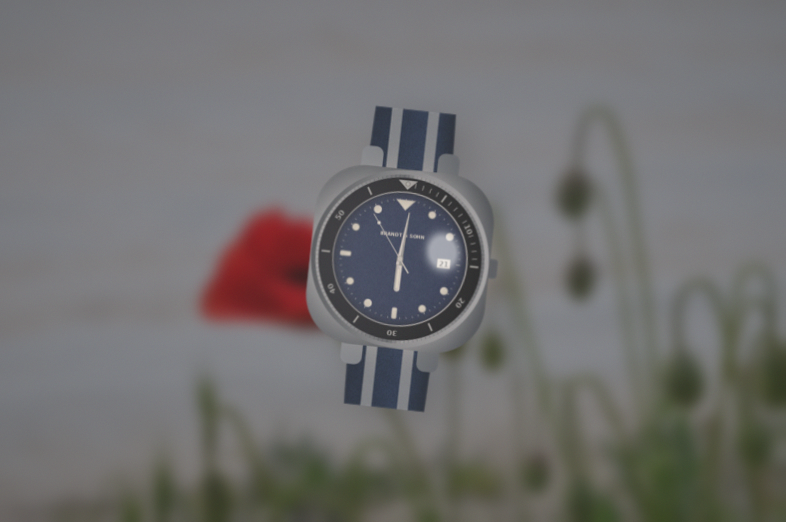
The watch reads **6:00:54**
